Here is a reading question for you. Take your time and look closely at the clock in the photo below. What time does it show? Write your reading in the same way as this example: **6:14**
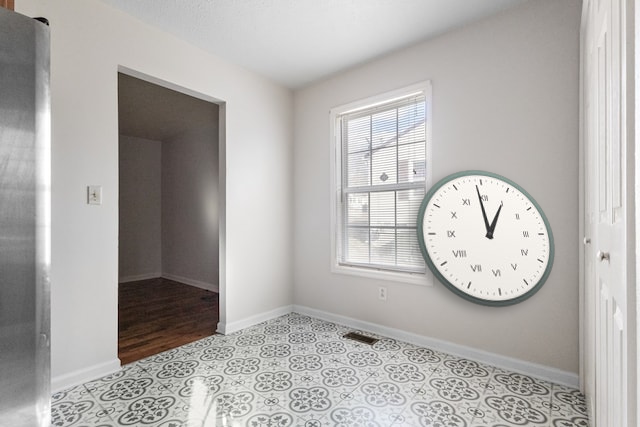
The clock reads **12:59**
